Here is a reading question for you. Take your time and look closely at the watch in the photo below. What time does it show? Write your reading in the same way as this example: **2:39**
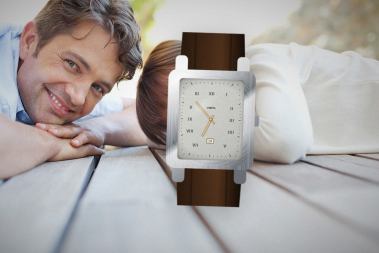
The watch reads **6:53**
